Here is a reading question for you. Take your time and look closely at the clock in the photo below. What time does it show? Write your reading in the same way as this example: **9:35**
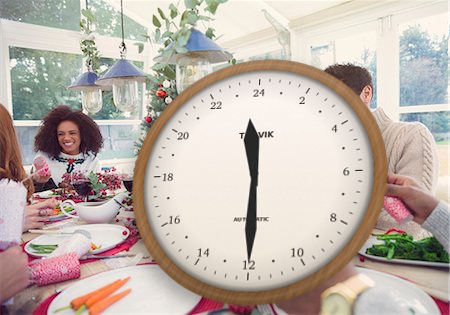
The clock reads **23:30**
